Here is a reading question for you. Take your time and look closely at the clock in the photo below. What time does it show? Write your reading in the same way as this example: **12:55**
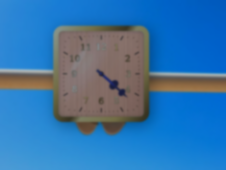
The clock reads **4:22**
